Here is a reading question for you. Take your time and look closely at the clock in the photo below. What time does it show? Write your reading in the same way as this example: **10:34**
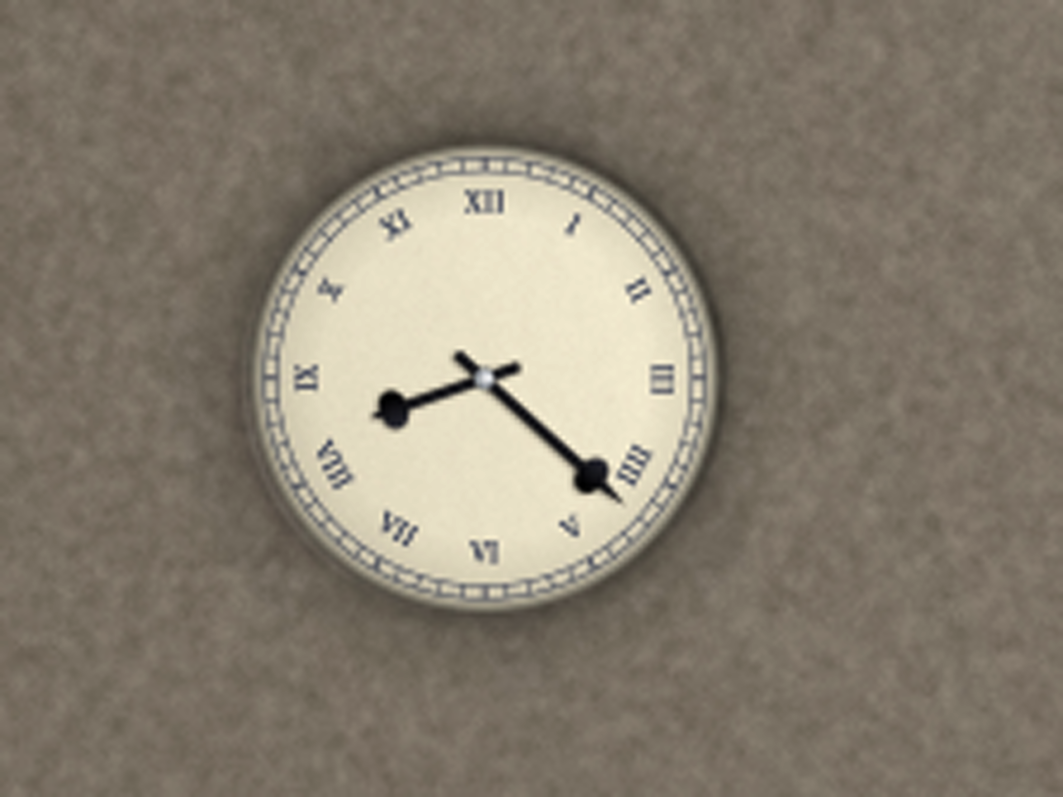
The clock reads **8:22**
